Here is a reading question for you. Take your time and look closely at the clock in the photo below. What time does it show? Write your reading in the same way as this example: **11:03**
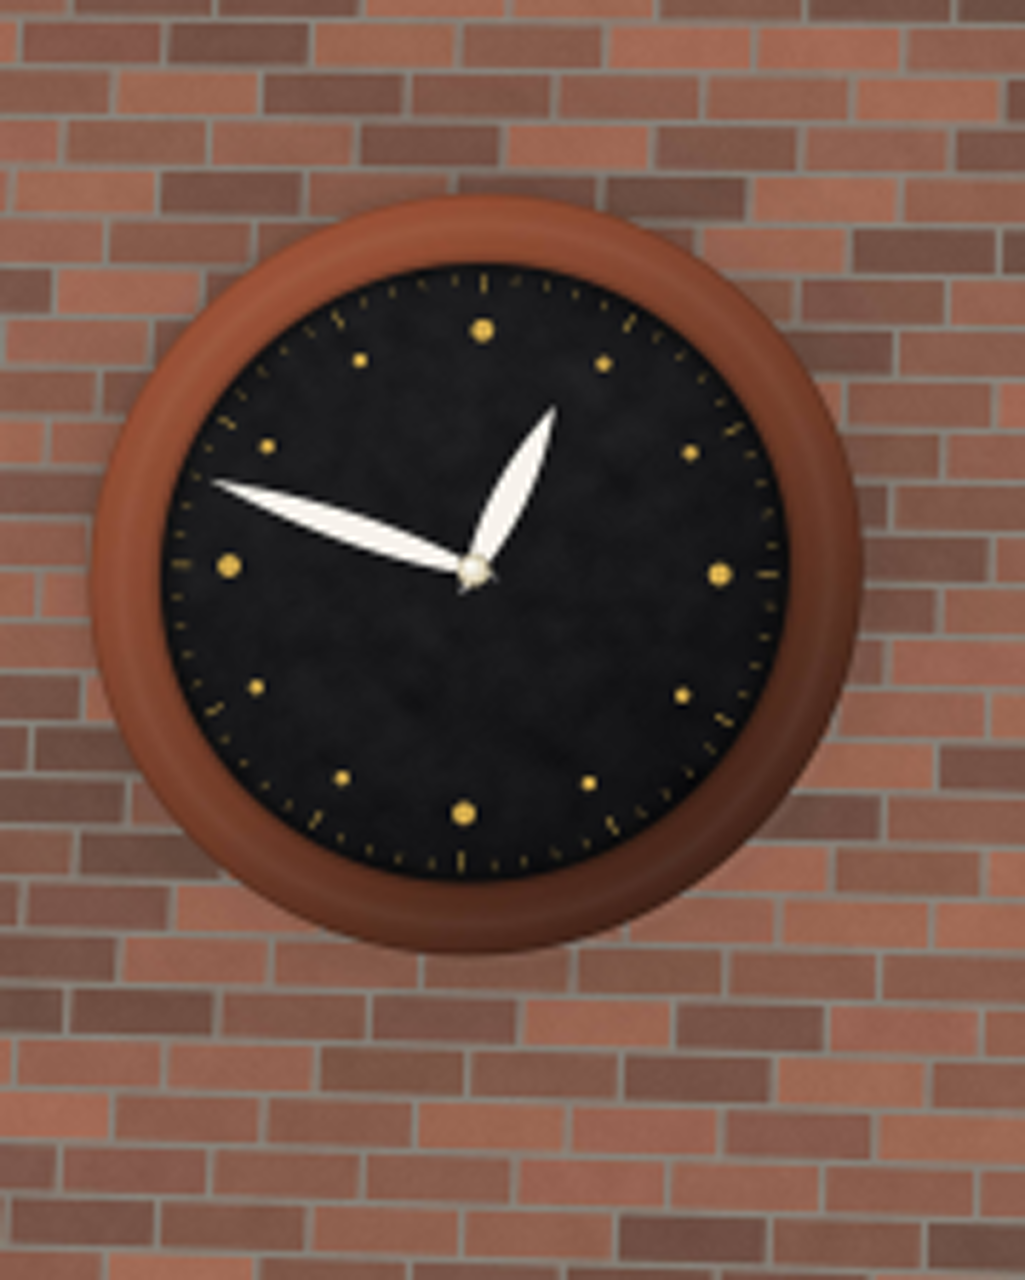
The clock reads **12:48**
